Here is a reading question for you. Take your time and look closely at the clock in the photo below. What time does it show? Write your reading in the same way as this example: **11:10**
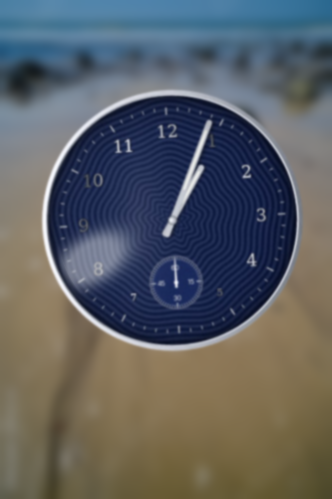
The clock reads **1:04**
